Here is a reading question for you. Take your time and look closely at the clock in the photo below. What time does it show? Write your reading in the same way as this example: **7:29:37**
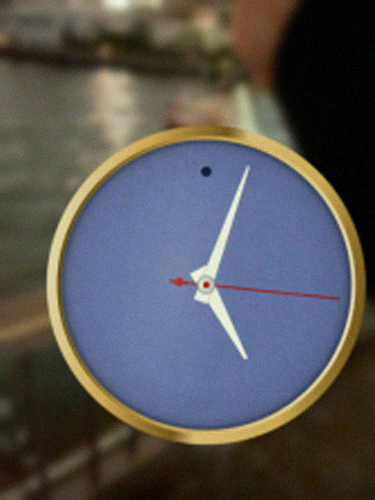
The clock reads **5:03:16**
